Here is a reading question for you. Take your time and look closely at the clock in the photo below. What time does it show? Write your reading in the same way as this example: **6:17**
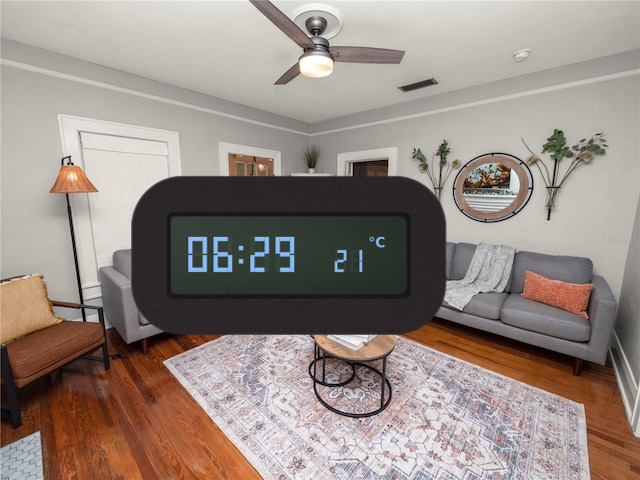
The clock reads **6:29**
